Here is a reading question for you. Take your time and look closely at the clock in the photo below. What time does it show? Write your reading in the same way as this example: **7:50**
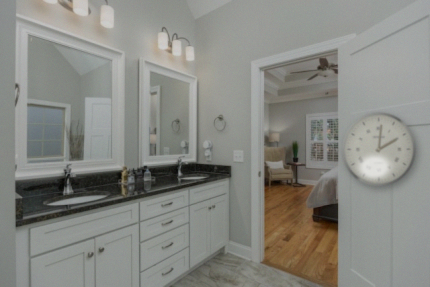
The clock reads **2:01**
